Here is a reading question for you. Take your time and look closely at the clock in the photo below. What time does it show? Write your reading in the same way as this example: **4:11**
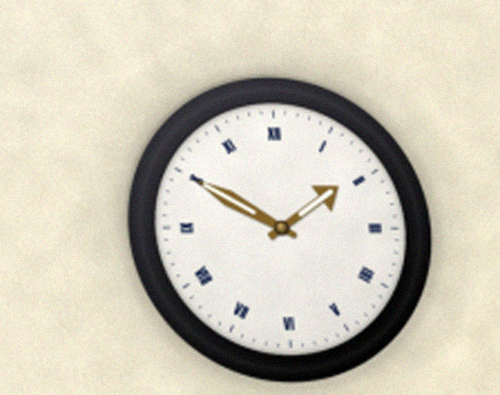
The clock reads **1:50**
